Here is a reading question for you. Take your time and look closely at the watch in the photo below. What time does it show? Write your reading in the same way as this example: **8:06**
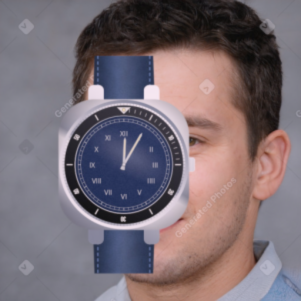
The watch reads **12:05**
